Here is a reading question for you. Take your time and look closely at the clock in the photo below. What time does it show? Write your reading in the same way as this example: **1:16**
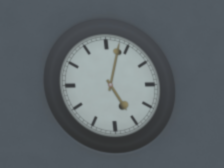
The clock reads **5:03**
